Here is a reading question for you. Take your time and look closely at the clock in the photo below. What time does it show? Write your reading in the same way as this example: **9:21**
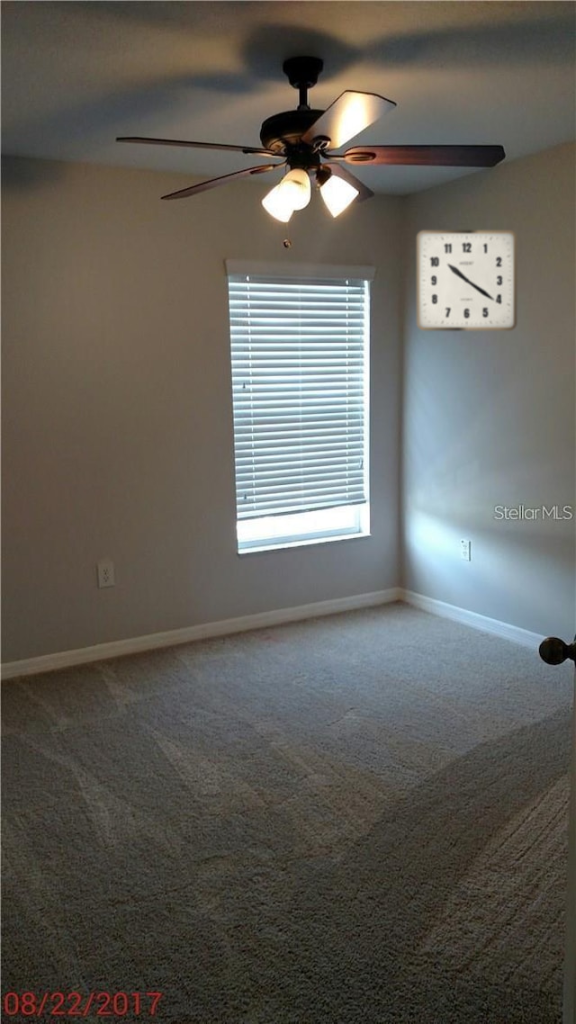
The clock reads **10:21**
